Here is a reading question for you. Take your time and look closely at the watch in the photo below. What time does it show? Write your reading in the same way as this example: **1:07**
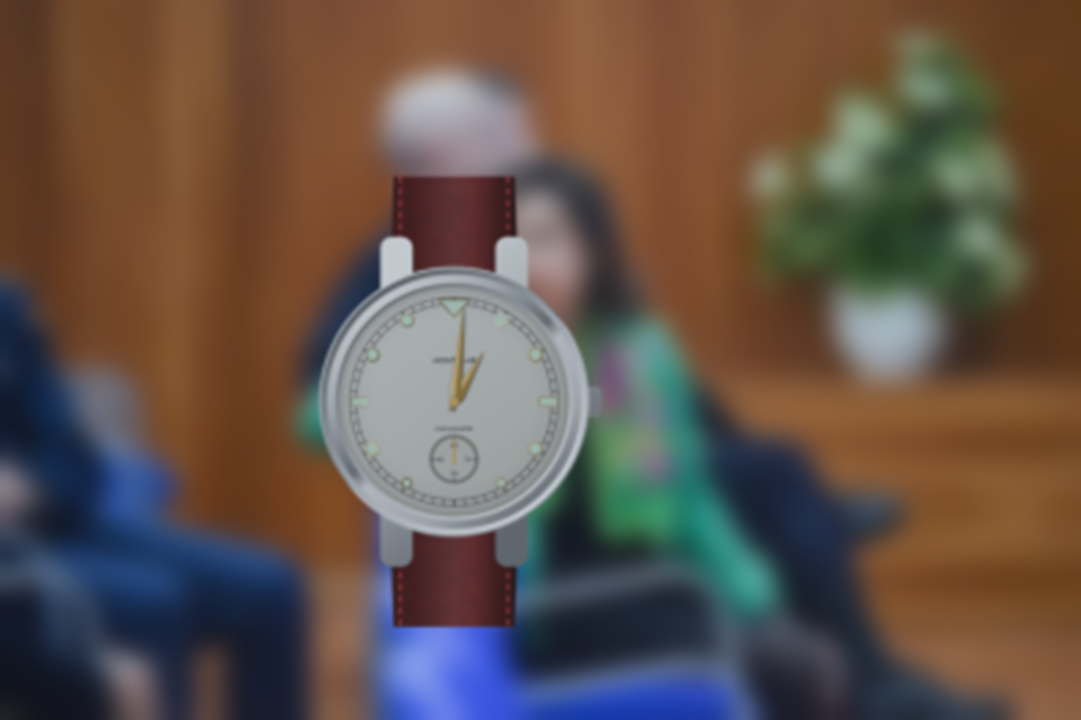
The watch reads **1:01**
